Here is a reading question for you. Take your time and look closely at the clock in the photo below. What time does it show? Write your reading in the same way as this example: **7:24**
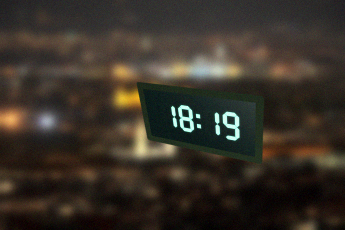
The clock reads **18:19**
